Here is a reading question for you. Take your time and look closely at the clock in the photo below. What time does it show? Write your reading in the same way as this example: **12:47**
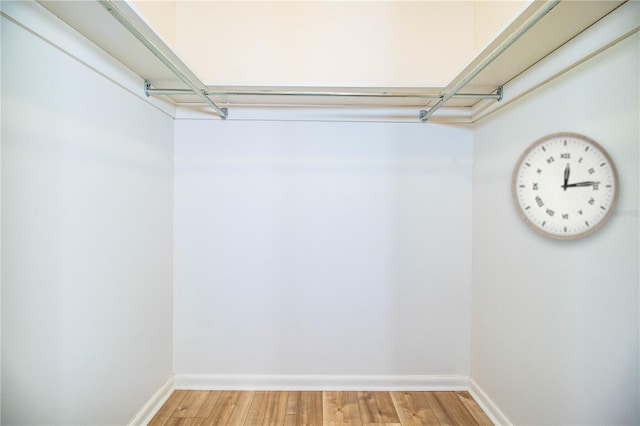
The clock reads **12:14**
